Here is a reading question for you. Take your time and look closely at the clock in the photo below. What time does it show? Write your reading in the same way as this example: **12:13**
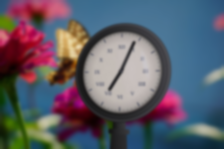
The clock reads **7:04**
